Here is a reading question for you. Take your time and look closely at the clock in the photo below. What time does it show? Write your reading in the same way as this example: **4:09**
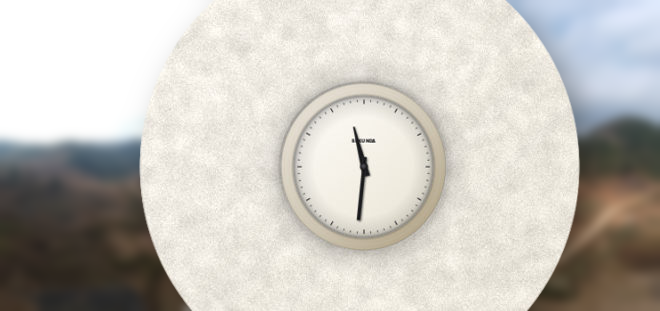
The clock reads **11:31**
